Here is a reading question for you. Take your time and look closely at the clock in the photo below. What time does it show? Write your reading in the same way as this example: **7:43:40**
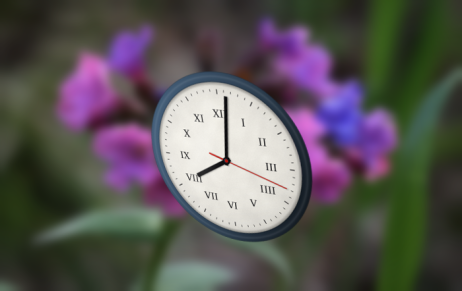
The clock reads **8:01:18**
